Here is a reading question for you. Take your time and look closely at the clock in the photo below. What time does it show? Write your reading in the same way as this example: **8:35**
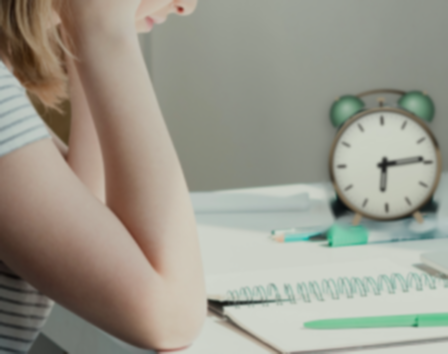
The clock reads **6:14**
